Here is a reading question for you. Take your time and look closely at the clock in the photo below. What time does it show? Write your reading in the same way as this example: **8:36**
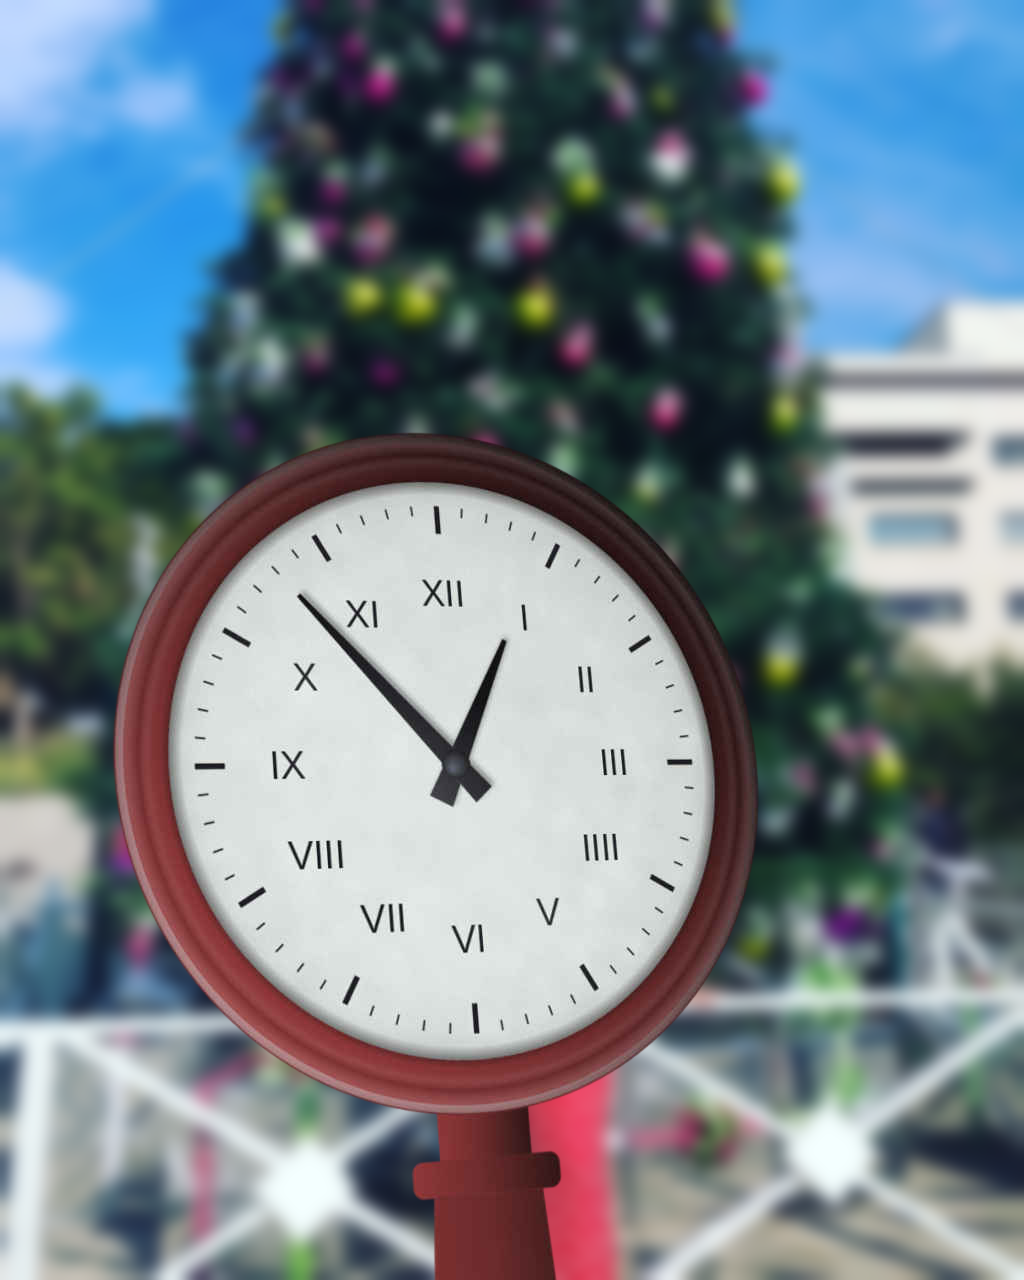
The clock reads **12:53**
